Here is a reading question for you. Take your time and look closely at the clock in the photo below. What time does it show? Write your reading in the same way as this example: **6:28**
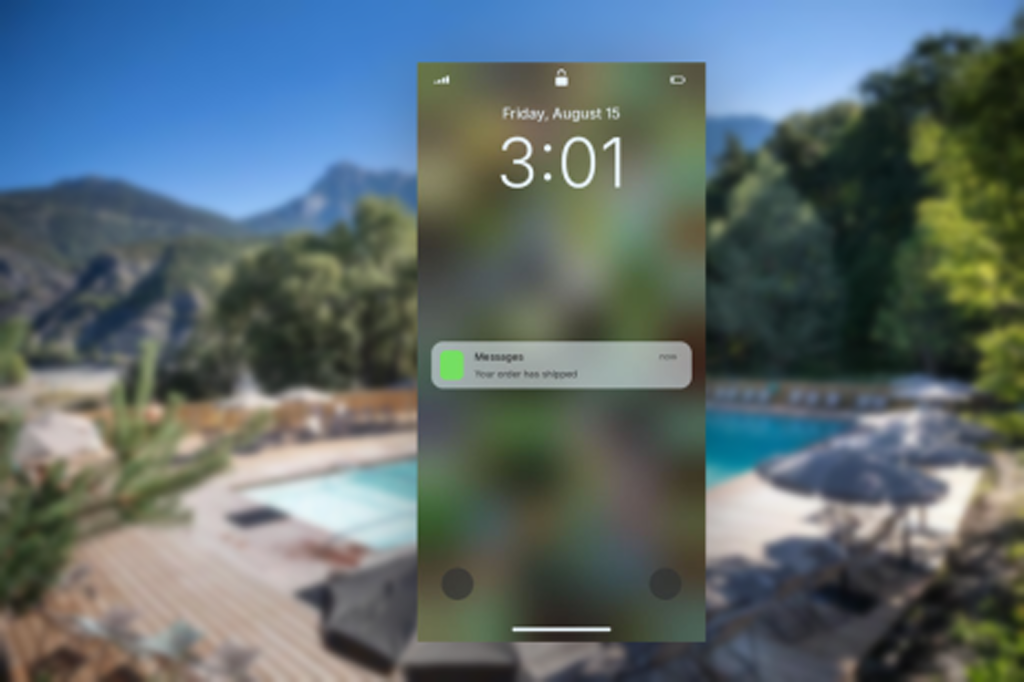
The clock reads **3:01**
